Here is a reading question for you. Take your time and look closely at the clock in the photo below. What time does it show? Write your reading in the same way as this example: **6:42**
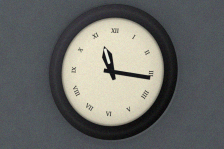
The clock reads **11:16**
